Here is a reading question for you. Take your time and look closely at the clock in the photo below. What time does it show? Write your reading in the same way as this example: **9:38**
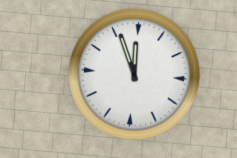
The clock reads **11:56**
